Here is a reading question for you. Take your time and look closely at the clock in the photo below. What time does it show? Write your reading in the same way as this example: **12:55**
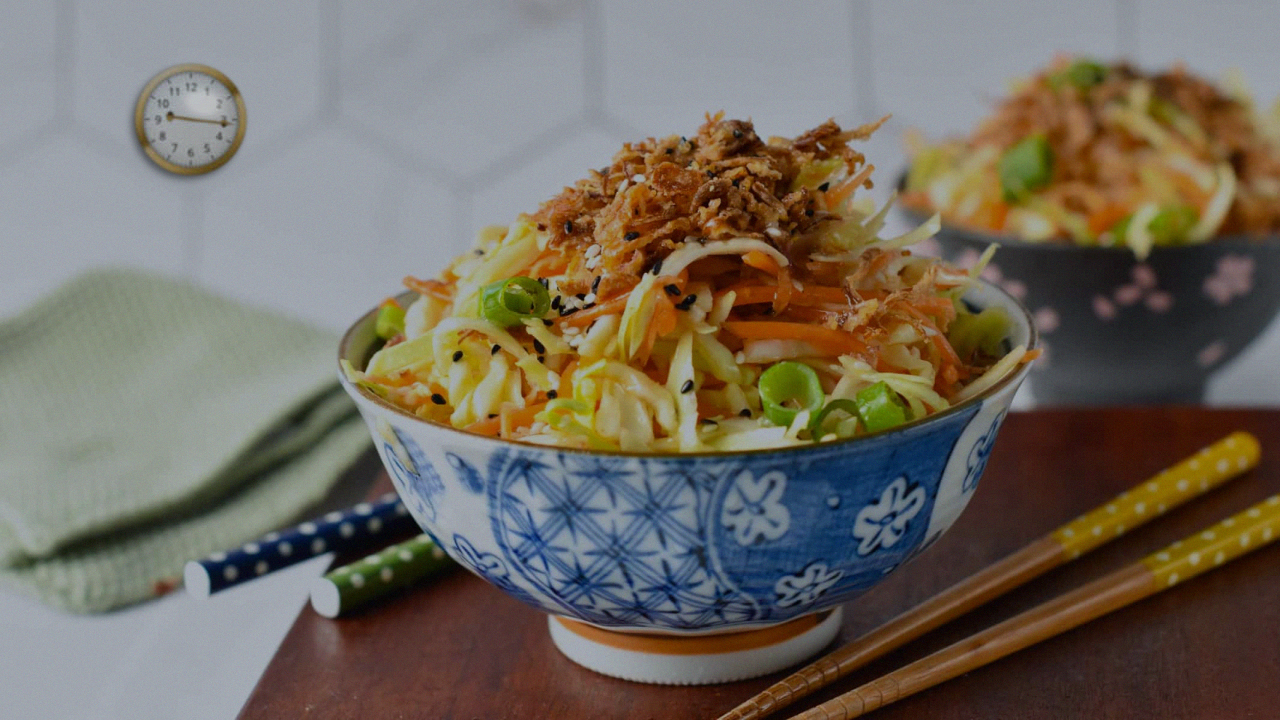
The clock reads **9:16**
